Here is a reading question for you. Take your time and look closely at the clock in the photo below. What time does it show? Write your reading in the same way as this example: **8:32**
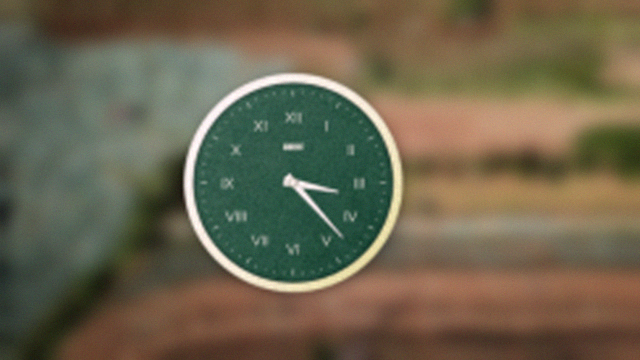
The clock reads **3:23**
